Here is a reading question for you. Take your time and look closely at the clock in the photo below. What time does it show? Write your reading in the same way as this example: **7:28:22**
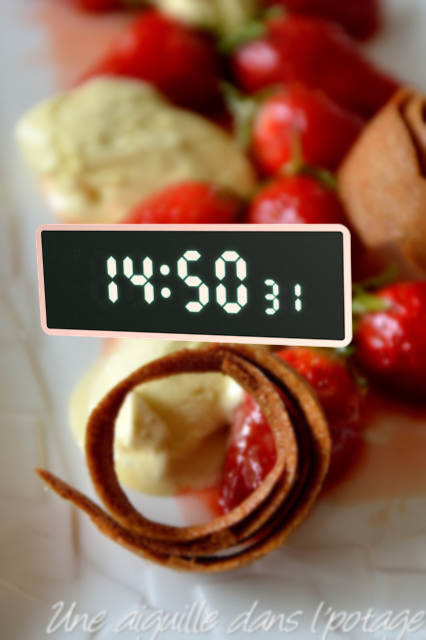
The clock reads **14:50:31**
